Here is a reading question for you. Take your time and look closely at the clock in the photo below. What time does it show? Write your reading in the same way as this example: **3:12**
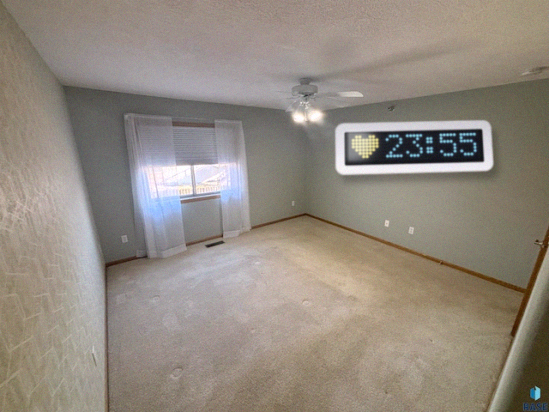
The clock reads **23:55**
